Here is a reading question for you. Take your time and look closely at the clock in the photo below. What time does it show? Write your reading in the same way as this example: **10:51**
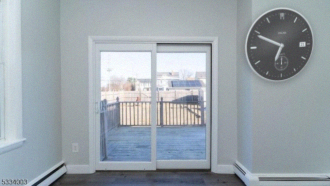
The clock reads **6:49**
